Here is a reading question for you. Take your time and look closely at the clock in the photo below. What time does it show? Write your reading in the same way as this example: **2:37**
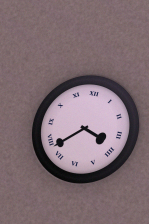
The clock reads **3:38**
